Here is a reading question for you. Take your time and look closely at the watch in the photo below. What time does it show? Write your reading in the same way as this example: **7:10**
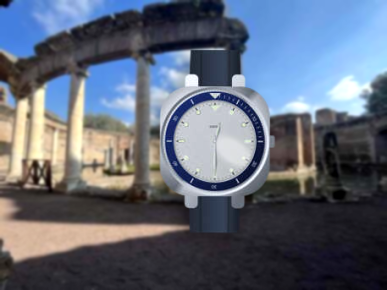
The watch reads **12:30**
